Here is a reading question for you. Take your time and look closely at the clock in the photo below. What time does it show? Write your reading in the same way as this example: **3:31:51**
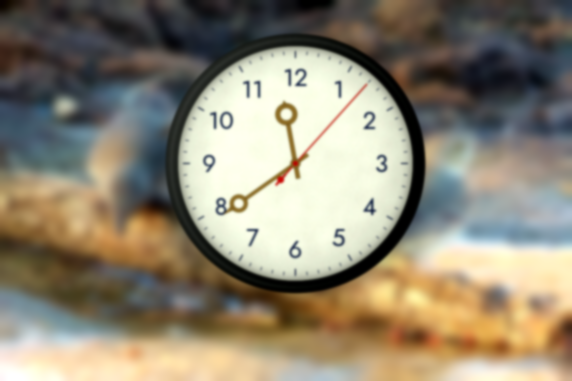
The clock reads **11:39:07**
